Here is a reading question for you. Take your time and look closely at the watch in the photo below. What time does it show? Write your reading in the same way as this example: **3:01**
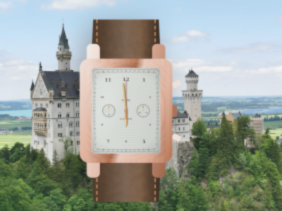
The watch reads **5:59**
